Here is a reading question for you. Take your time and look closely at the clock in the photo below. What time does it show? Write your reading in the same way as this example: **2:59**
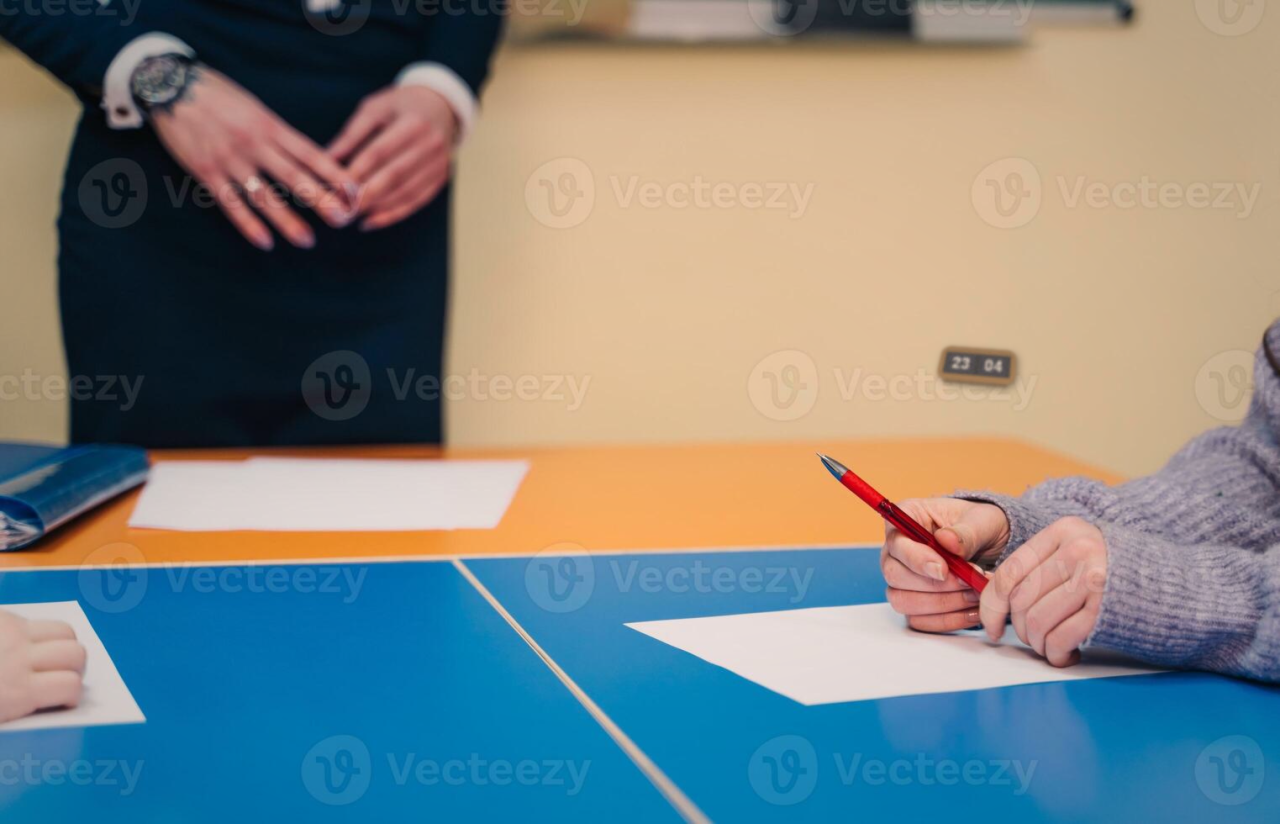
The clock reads **23:04**
